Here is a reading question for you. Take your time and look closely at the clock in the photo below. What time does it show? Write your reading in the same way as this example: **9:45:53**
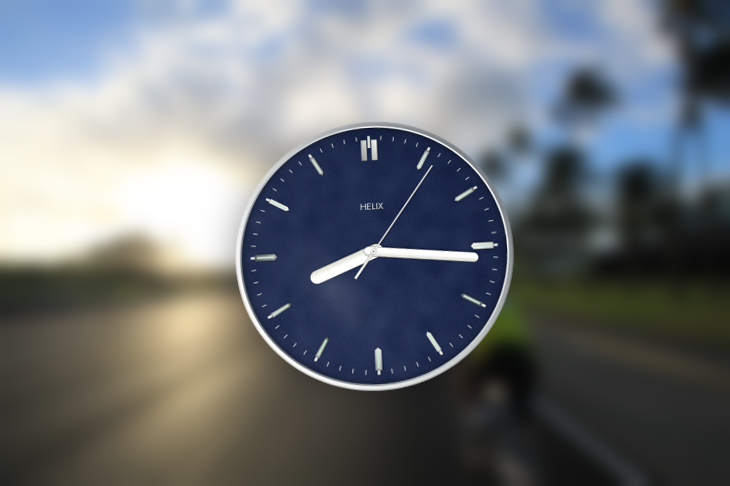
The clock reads **8:16:06**
